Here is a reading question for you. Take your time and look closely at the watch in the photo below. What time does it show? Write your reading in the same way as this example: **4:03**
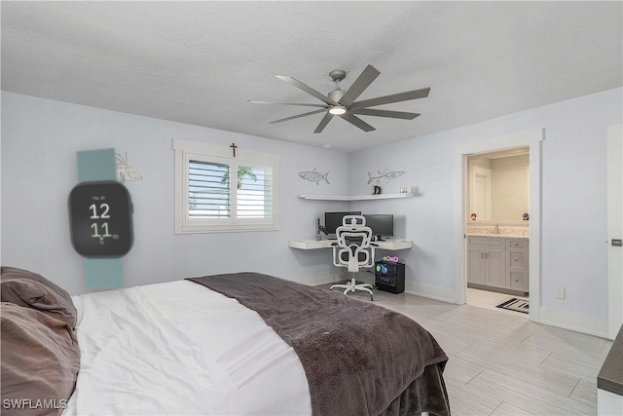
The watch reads **12:11**
